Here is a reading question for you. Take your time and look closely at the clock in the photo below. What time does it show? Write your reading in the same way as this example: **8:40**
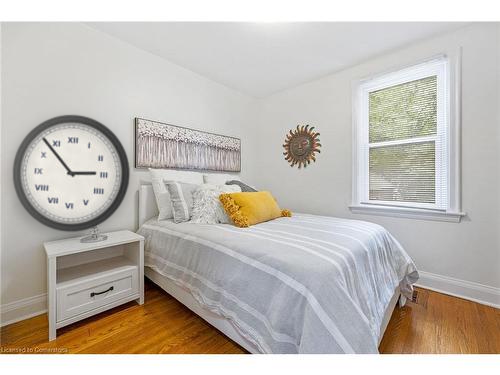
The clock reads **2:53**
